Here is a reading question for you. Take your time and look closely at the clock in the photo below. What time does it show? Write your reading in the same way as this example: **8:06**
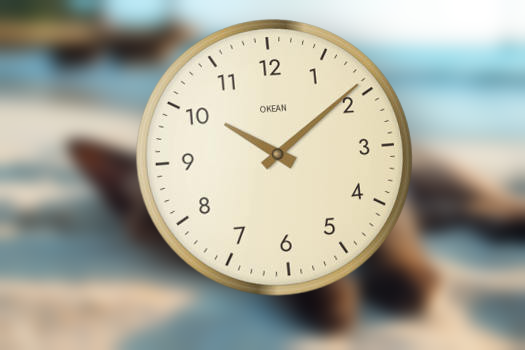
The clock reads **10:09**
